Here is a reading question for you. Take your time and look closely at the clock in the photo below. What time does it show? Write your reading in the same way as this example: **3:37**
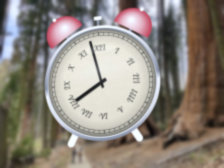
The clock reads **7:58**
